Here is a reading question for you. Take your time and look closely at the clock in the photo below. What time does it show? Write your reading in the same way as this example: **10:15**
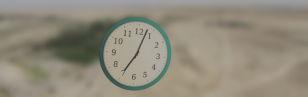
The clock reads **7:03**
